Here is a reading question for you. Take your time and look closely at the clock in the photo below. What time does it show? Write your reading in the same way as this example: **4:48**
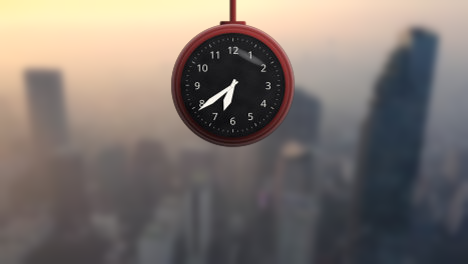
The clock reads **6:39**
